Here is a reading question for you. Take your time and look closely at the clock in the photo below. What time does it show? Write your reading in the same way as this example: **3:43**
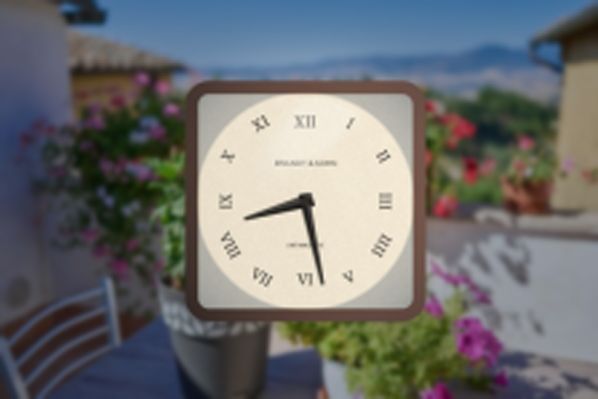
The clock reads **8:28**
